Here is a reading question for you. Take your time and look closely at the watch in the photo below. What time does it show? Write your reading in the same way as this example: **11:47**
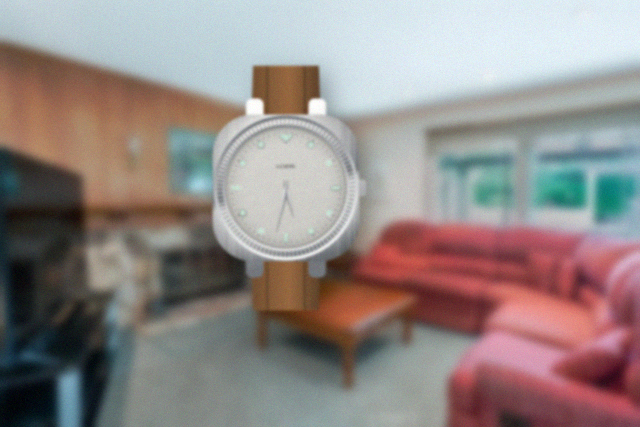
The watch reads **5:32**
